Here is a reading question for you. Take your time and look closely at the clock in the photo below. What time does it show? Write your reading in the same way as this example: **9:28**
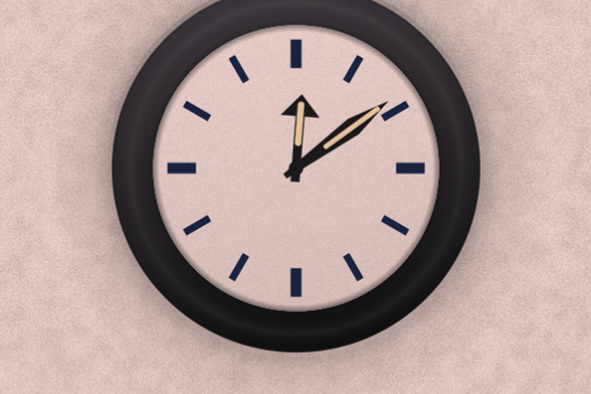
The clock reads **12:09**
